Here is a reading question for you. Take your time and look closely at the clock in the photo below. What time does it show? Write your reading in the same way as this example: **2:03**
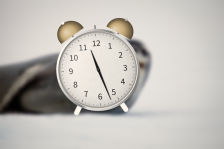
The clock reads **11:27**
